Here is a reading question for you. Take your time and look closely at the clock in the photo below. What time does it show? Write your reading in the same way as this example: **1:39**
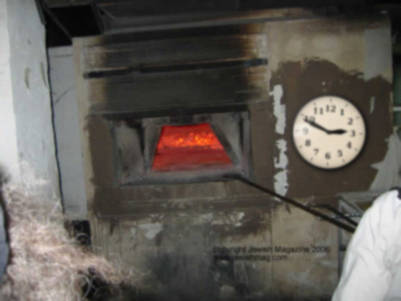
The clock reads **2:49**
